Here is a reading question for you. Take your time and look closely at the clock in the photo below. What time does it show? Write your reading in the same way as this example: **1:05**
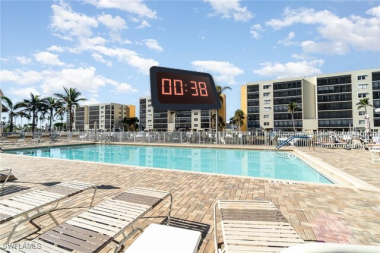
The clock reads **0:38**
